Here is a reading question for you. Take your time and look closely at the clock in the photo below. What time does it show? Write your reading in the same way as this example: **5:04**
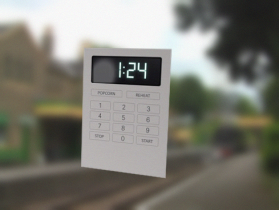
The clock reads **1:24**
